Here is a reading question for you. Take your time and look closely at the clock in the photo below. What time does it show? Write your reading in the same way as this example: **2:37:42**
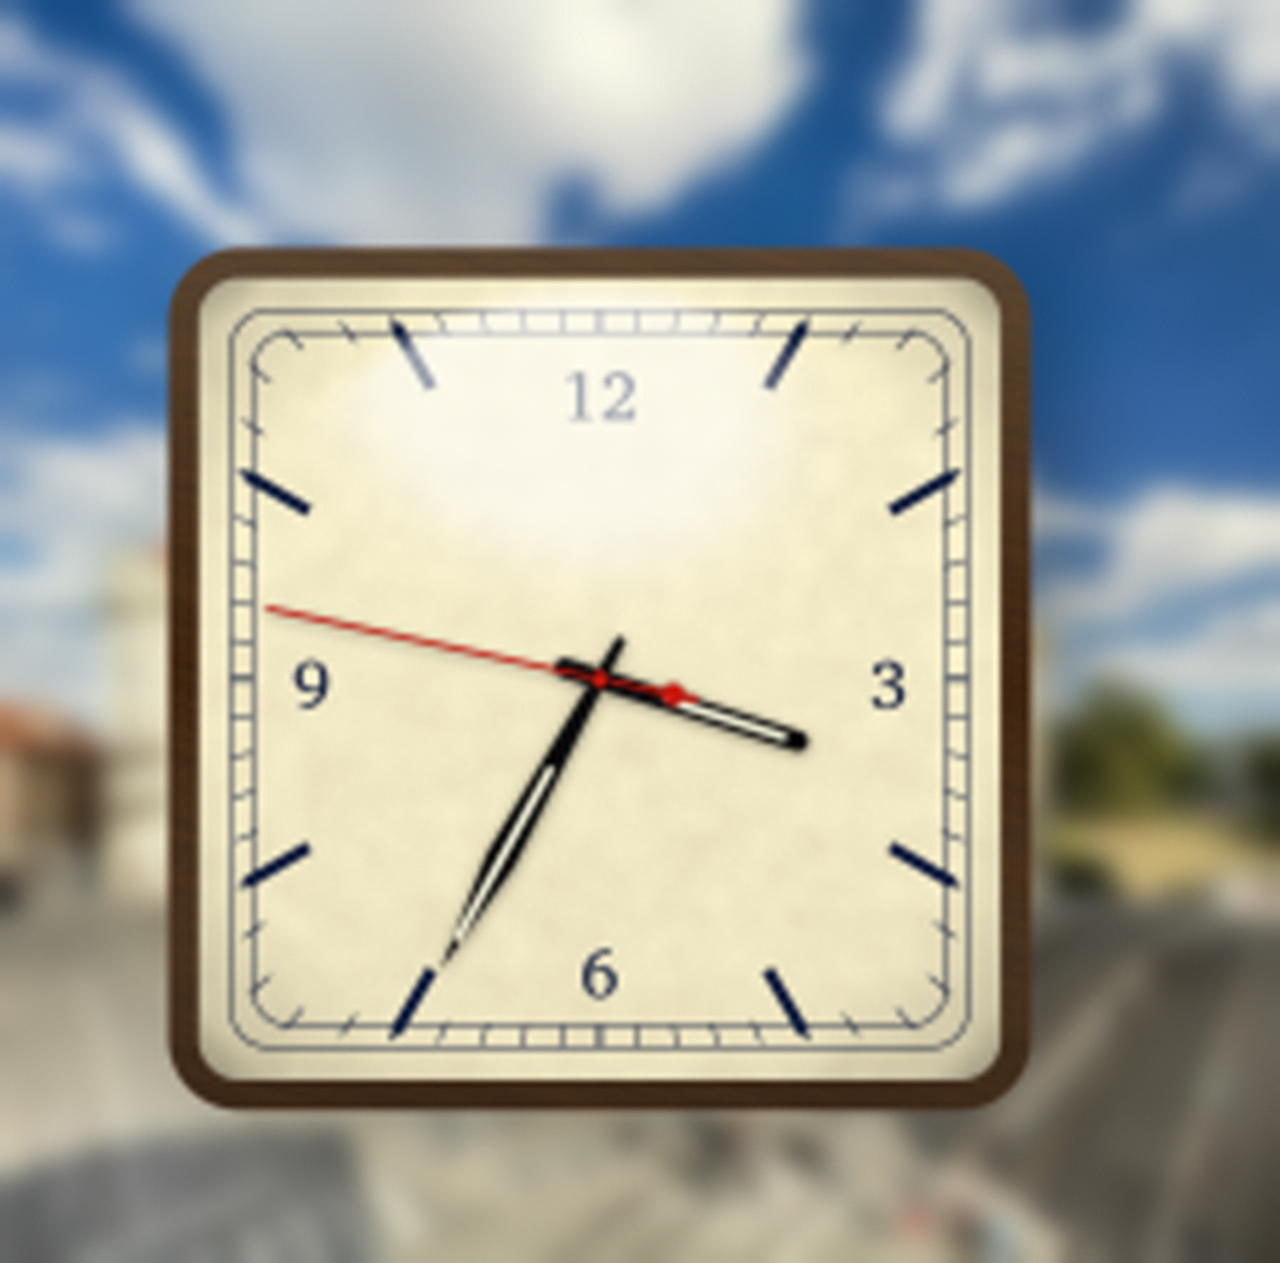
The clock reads **3:34:47**
